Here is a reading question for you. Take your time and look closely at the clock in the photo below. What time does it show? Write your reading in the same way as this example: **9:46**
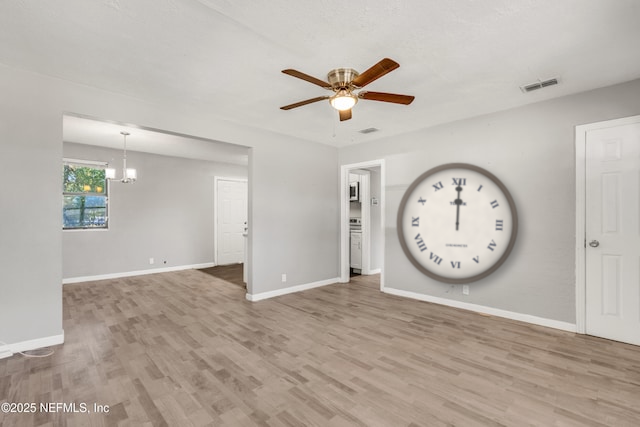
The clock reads **12:00**
